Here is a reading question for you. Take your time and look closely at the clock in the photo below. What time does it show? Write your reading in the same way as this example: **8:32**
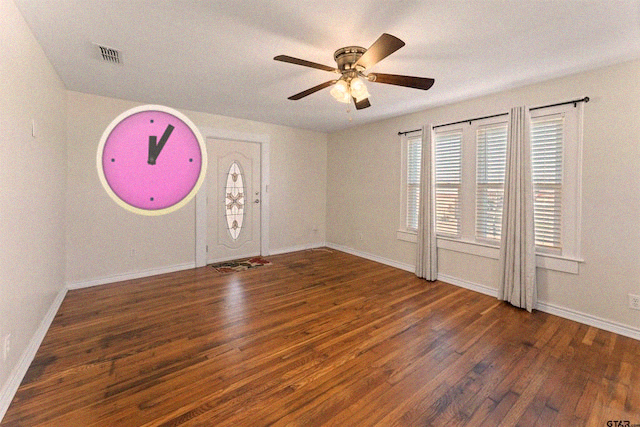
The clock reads **12:05**
